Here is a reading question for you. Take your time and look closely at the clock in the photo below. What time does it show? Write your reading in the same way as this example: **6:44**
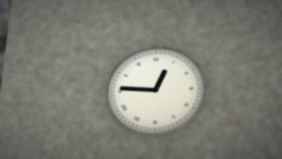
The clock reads **12:46**
